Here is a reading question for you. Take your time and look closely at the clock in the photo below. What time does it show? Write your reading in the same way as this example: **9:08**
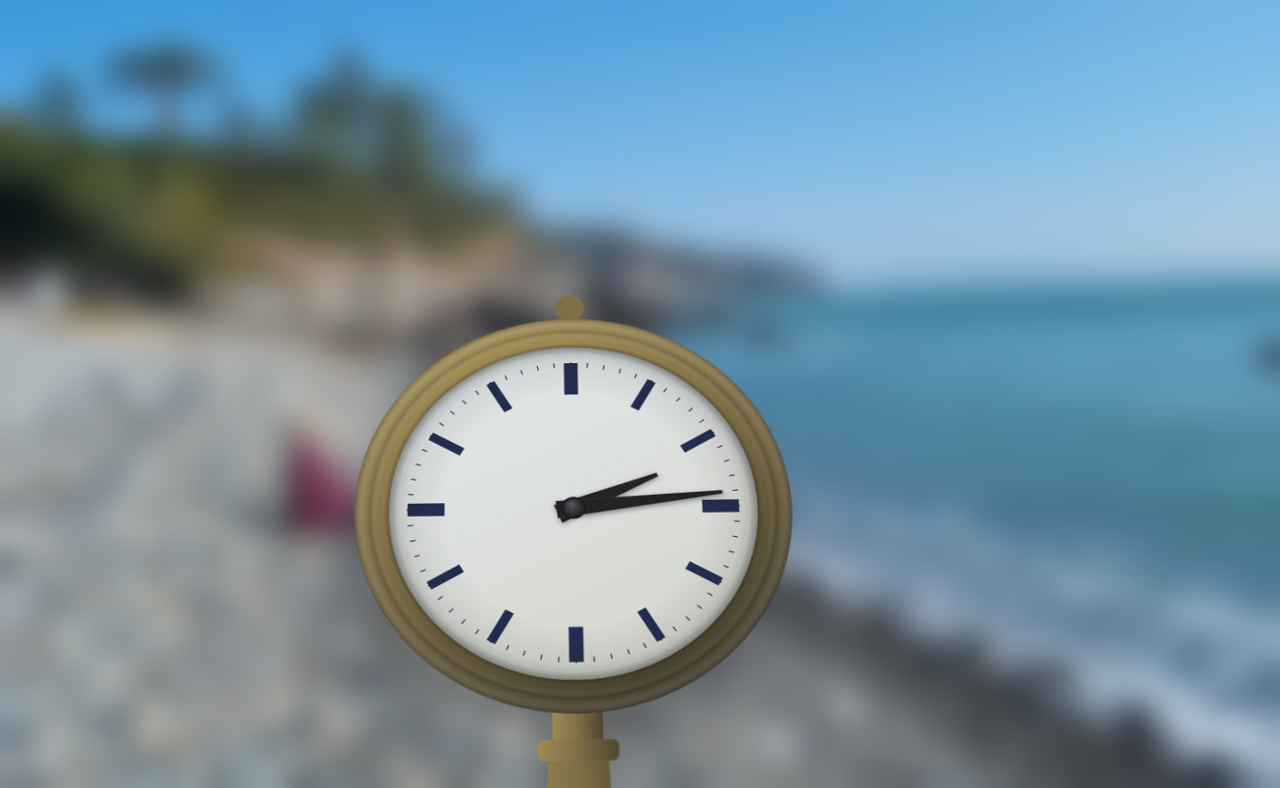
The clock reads **2:14**
